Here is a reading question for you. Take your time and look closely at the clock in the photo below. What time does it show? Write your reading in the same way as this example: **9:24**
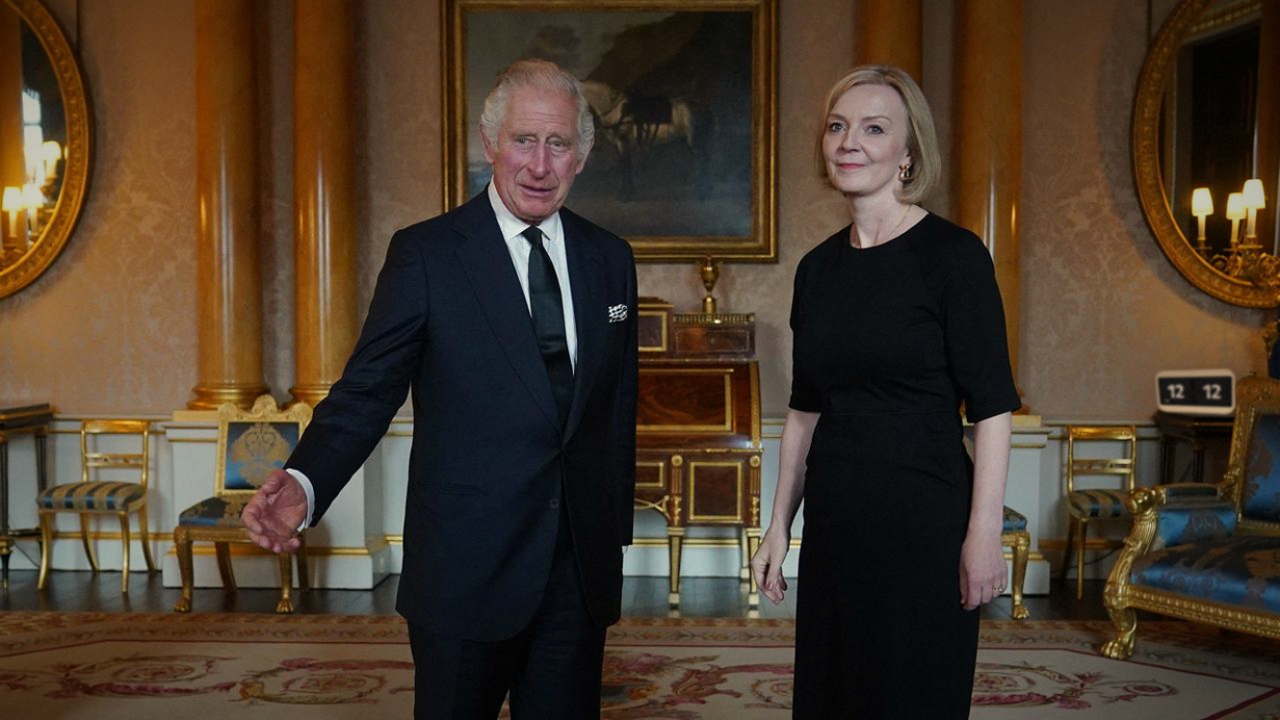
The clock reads **12:12**
